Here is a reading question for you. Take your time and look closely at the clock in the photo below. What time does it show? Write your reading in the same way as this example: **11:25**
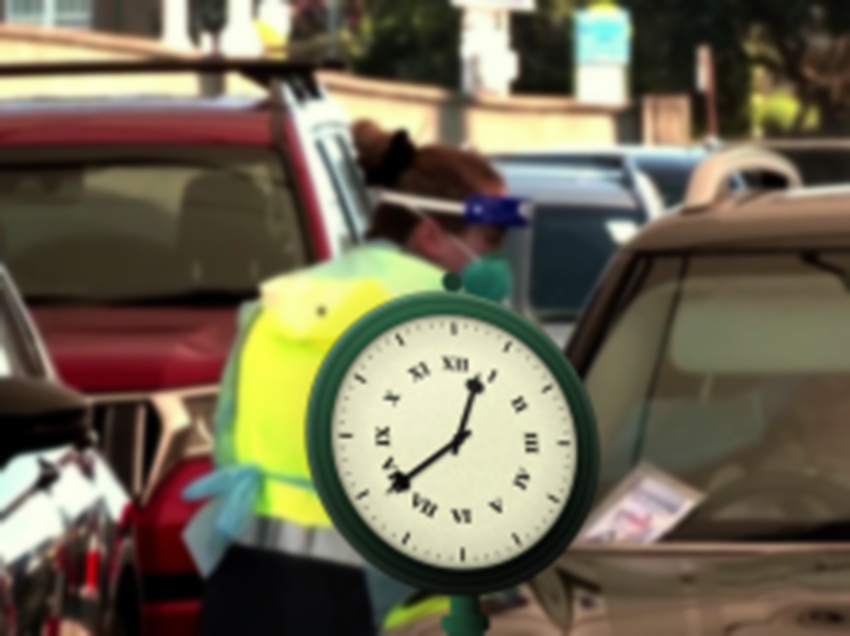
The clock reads **12:39**
